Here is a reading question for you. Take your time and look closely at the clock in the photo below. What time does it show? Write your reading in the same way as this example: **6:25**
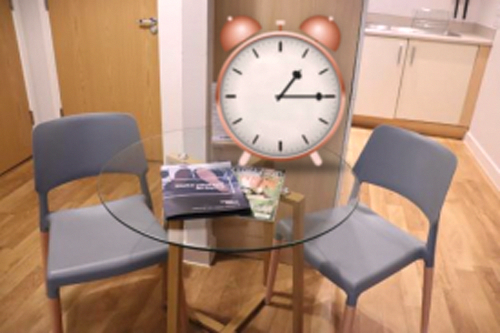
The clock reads **1:15**
